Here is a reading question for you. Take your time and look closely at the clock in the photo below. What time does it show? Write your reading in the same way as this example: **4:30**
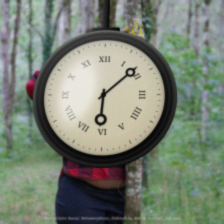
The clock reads **6:08**
